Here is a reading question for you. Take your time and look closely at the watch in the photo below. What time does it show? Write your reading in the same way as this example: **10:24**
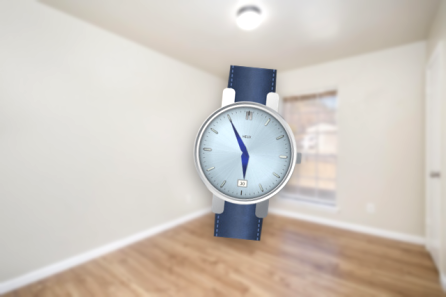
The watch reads **5:55**
